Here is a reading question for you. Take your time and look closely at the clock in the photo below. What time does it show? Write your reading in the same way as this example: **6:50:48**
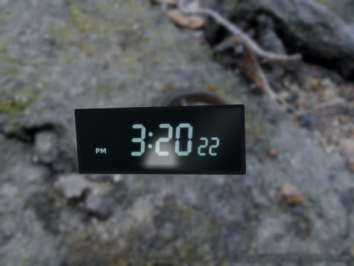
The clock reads **3:20:22**
